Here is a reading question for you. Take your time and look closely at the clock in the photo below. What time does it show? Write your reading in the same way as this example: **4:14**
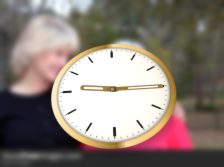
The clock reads **9:15**
